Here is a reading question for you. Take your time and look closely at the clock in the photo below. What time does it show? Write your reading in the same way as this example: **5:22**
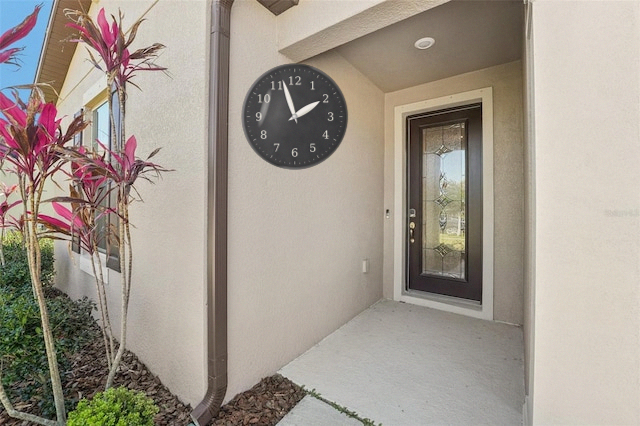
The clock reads **1:57**
